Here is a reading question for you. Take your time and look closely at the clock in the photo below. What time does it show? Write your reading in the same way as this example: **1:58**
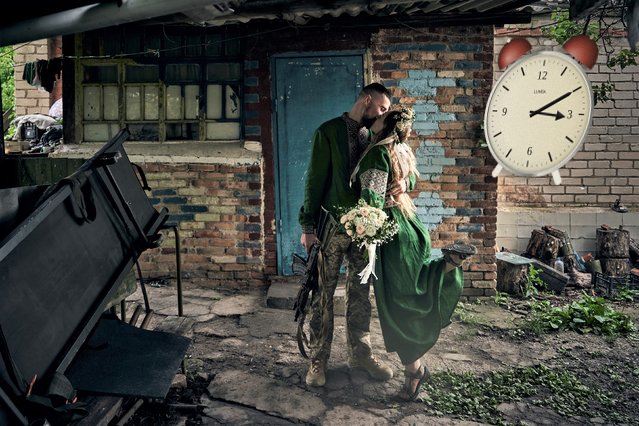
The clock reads **3:10**
